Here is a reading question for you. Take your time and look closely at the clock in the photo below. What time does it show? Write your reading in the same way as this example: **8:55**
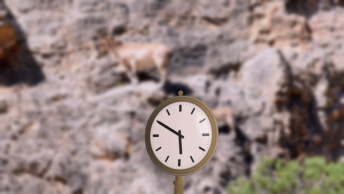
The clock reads **5:50**
